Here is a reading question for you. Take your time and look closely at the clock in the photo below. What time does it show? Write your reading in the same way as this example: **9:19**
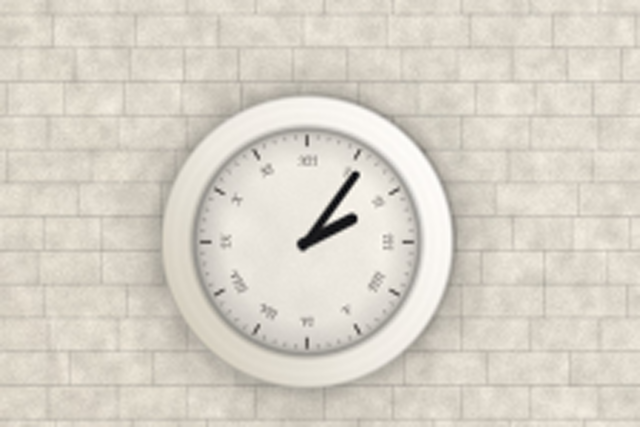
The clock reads **2:06**
